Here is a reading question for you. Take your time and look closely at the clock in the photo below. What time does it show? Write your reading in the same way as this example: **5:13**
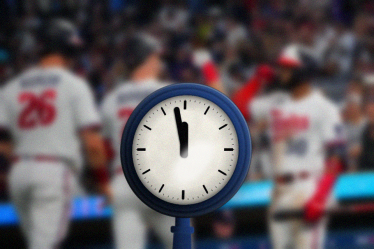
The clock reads **11:58**
